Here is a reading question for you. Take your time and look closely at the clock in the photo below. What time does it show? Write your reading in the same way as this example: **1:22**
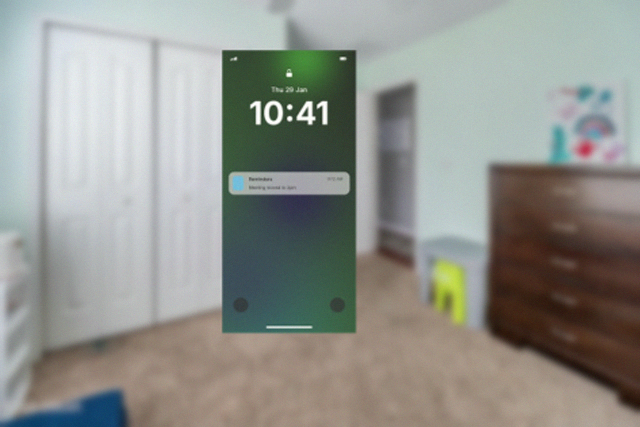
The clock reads **10:41**
